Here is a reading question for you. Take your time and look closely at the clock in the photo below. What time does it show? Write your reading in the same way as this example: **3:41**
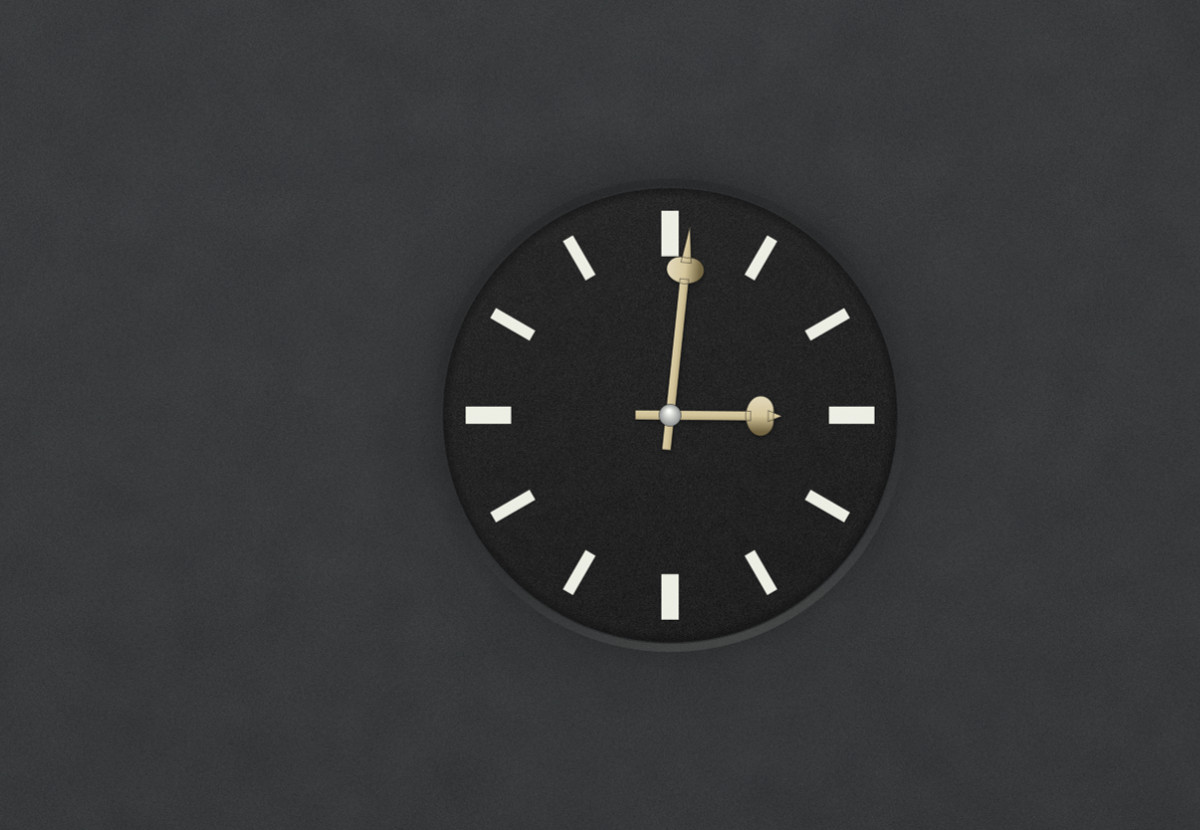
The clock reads **3:01**
